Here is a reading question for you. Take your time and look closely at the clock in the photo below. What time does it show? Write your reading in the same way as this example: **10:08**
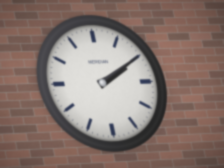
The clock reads **2:10**
